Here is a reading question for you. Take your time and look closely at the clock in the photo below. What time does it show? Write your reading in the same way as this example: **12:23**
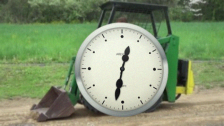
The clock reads **12:32**
